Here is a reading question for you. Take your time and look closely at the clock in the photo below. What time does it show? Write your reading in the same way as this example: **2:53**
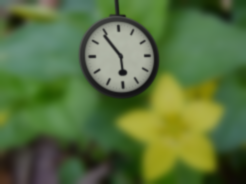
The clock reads **5:54**
